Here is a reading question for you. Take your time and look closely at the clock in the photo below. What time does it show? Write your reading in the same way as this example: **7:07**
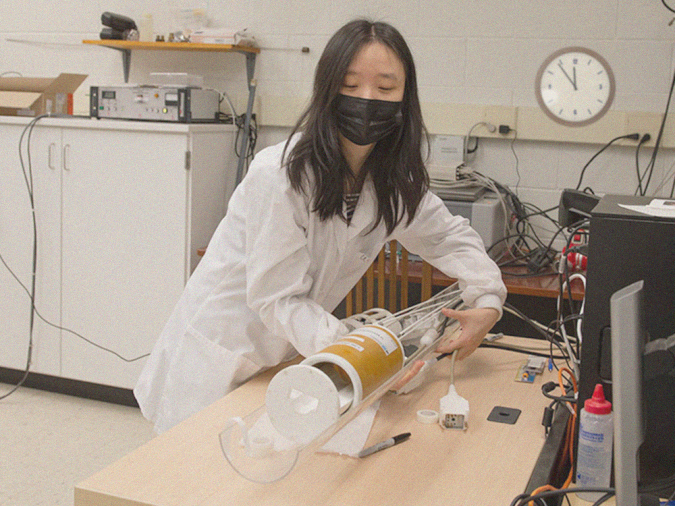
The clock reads **11:54**
